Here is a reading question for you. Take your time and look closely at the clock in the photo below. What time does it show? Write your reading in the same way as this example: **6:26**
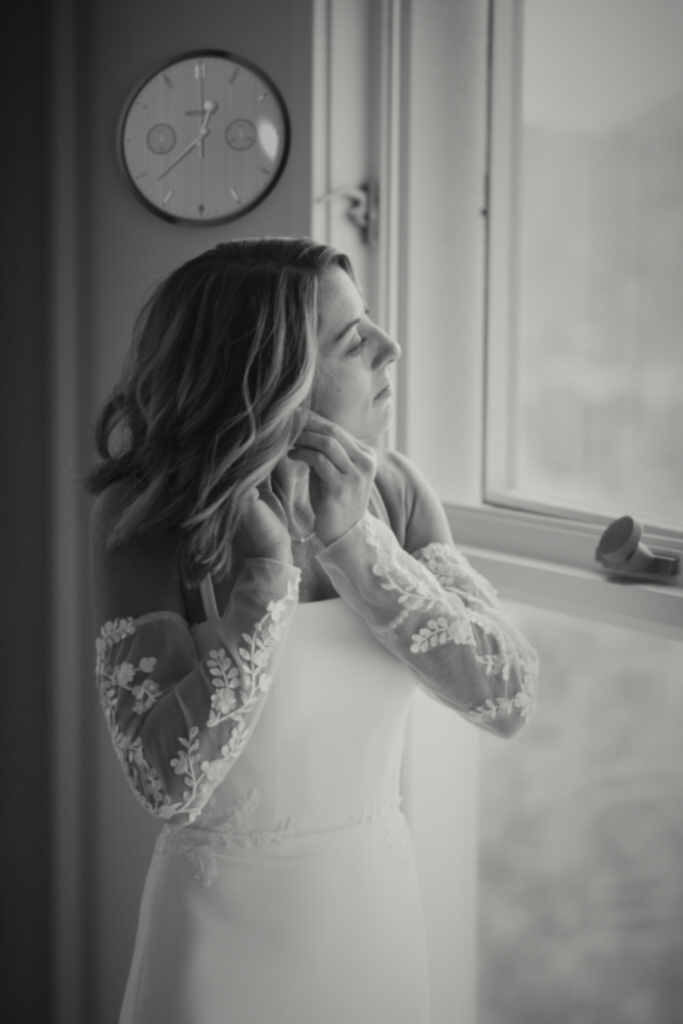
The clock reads **12:38**
